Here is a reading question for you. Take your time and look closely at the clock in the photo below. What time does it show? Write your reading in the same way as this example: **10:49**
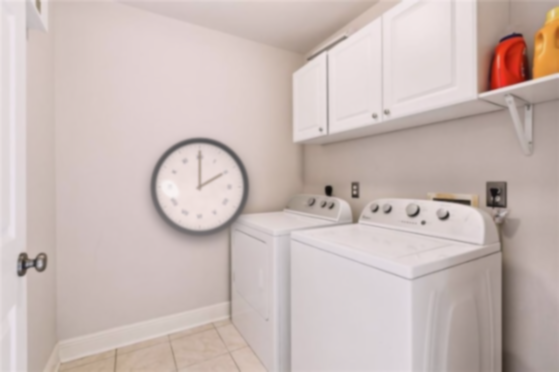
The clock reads **2:00**
